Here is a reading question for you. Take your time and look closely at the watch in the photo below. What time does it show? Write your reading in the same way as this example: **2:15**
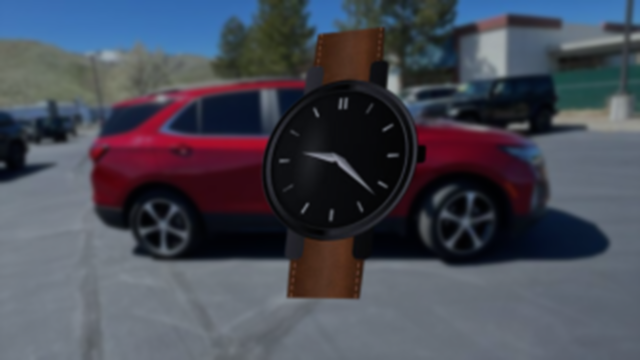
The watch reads **9:22**
